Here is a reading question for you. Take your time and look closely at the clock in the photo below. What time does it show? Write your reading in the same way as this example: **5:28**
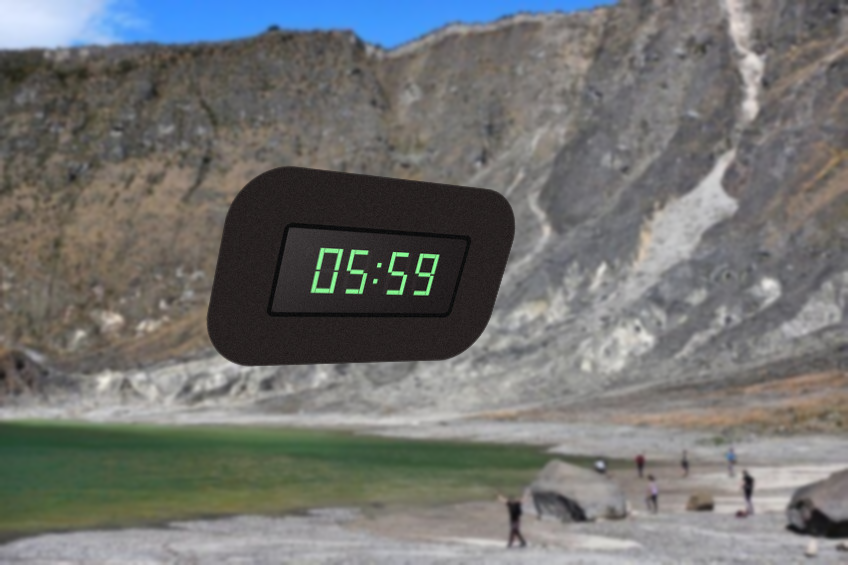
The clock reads **5:59**
